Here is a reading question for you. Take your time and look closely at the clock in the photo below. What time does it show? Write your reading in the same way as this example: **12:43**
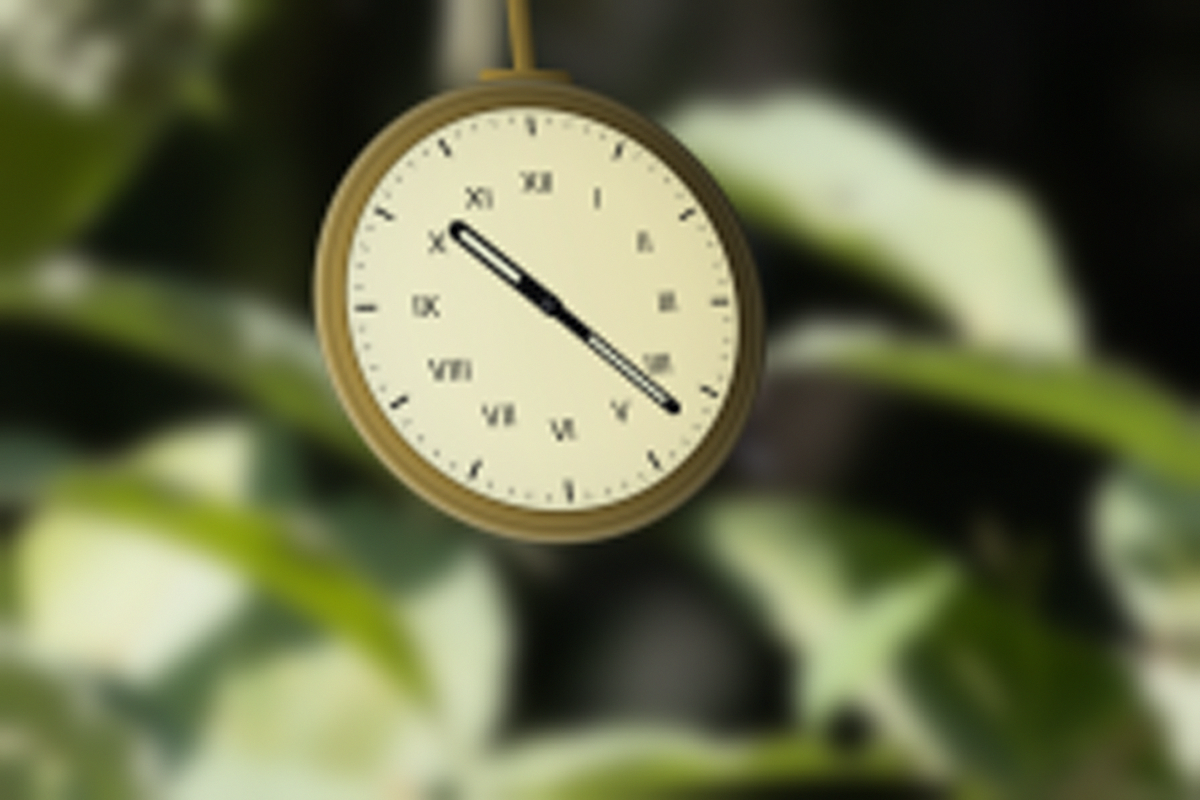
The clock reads **10:22**
